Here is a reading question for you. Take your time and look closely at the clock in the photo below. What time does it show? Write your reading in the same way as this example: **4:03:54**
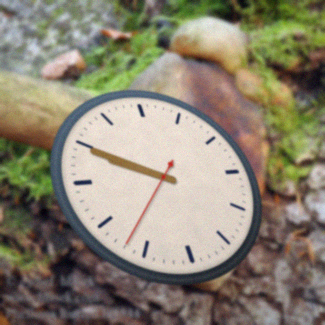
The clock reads **9:49:37**
